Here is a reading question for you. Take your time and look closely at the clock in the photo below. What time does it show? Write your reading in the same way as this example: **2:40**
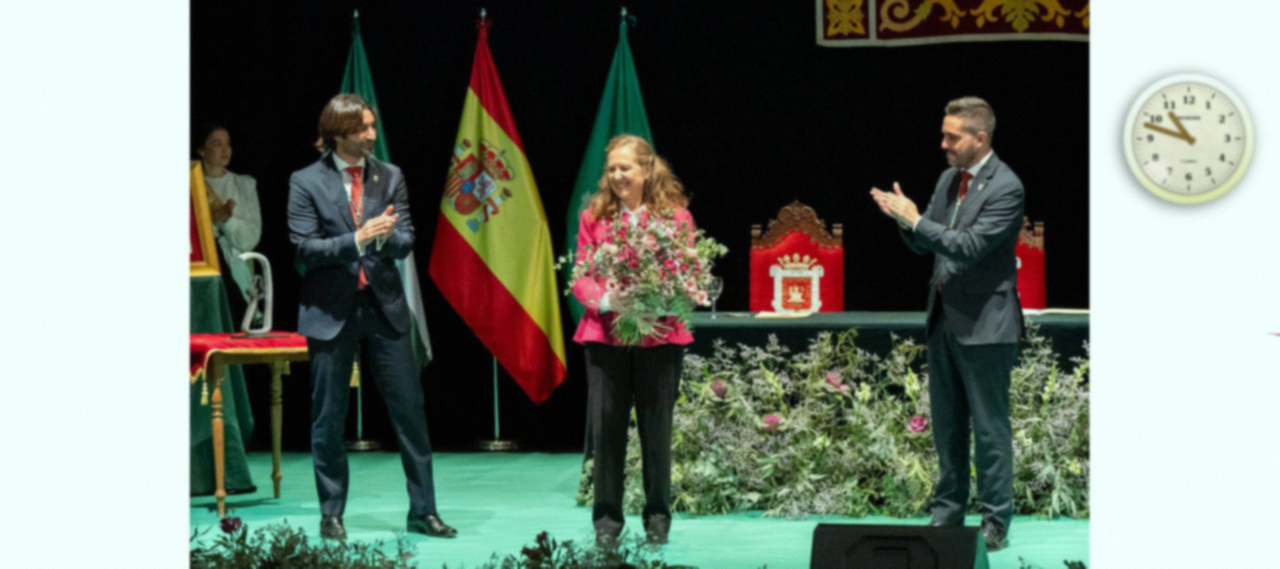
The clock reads **10:48**
